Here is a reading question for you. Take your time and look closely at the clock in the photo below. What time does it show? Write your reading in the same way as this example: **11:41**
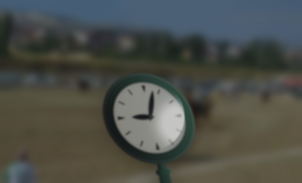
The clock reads **9:03**
